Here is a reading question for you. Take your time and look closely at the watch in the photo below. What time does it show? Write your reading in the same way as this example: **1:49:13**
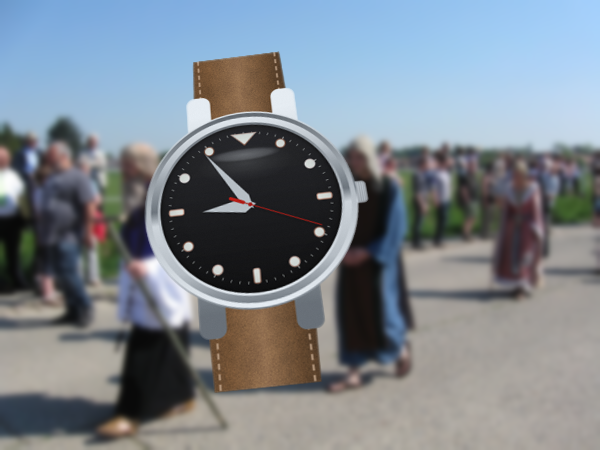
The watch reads **8:54:19**
